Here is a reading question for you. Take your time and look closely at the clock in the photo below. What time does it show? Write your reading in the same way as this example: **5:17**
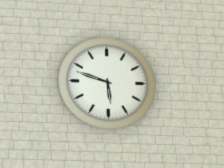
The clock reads **5:48**
